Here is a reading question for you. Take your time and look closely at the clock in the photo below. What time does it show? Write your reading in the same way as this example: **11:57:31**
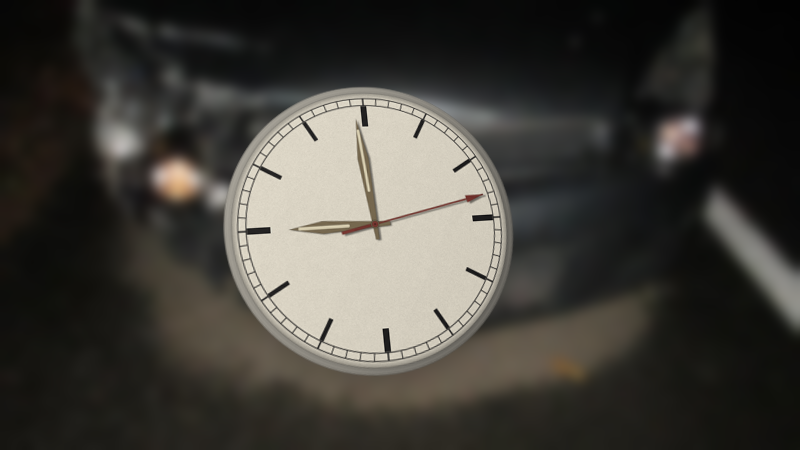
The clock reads **8:59:13**
